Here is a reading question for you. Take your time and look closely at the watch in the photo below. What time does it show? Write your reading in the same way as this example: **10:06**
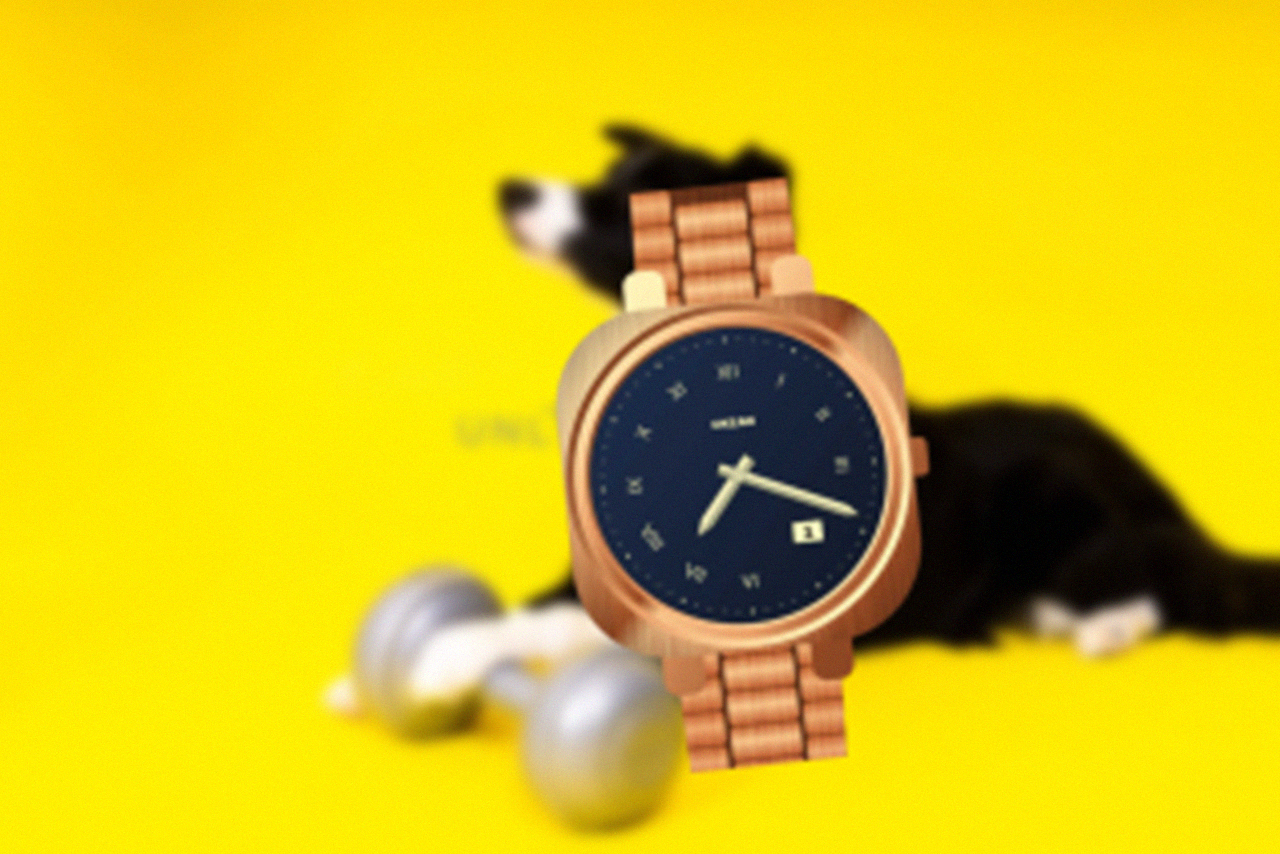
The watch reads **7:19**
